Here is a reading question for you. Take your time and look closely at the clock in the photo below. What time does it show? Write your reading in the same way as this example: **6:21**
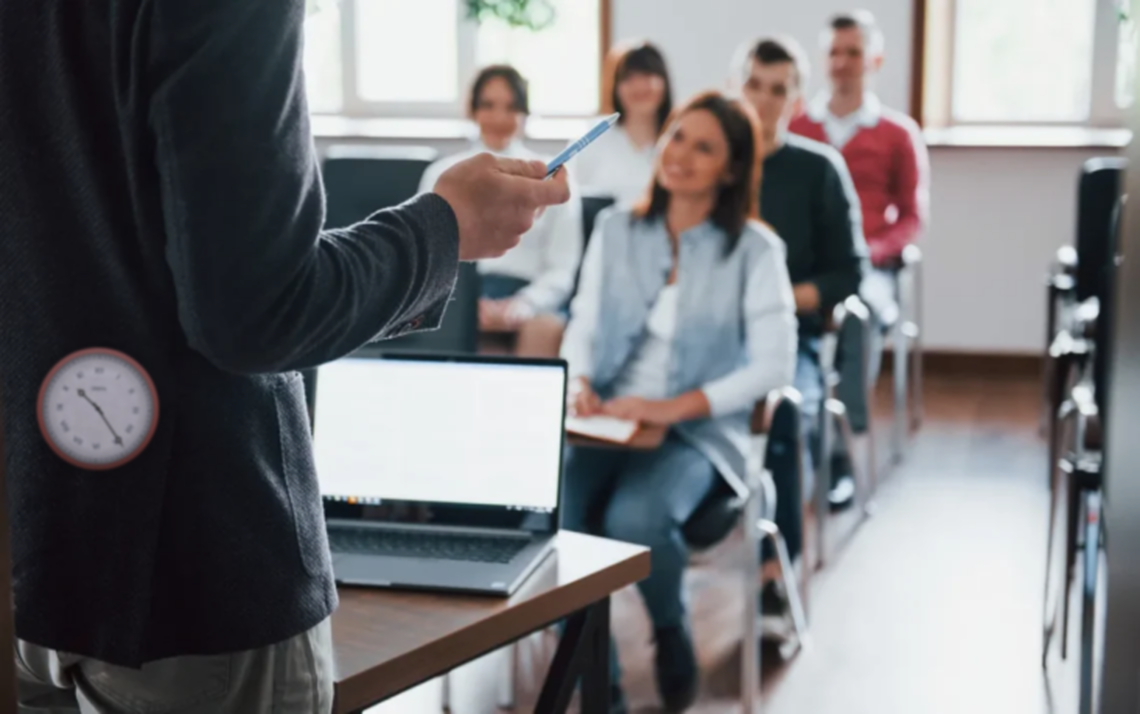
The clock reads **10:24**
